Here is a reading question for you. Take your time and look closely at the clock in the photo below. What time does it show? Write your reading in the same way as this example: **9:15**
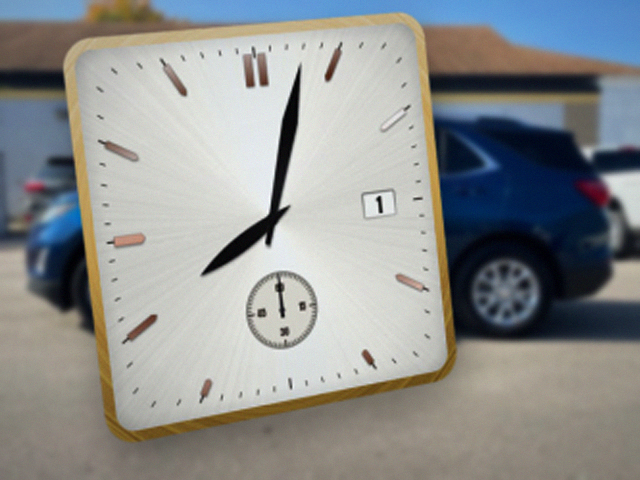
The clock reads **8:03**
